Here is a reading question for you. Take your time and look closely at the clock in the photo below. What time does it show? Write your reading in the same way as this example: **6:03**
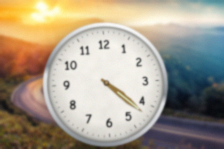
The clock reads **4:22**
